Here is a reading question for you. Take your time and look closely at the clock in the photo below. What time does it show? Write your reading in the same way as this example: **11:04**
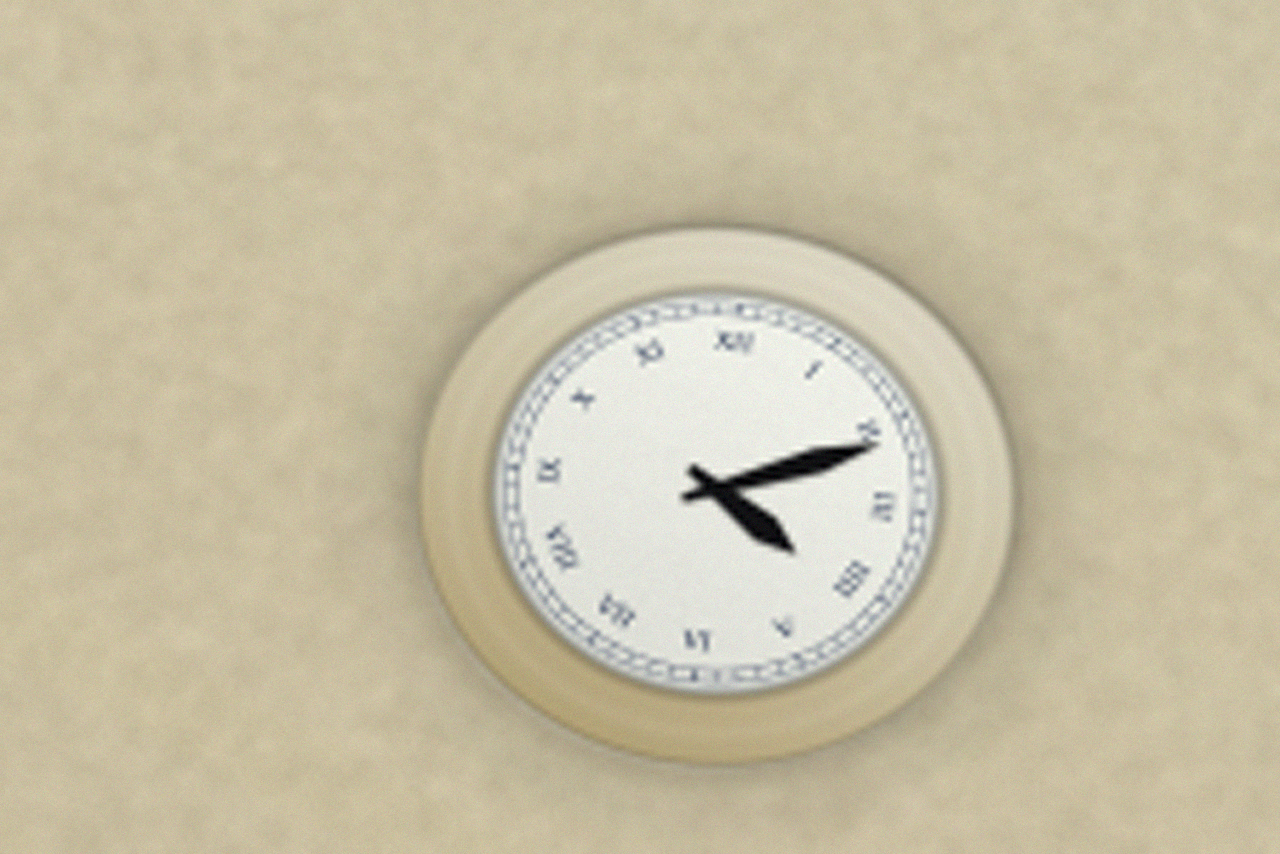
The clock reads **4:11**
